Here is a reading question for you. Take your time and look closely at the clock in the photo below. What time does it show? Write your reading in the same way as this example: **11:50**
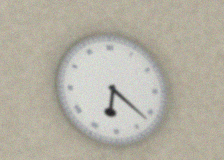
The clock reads **6:22**
